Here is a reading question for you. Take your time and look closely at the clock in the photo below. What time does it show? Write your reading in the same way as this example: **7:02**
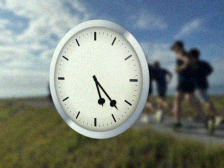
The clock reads **5:23**
